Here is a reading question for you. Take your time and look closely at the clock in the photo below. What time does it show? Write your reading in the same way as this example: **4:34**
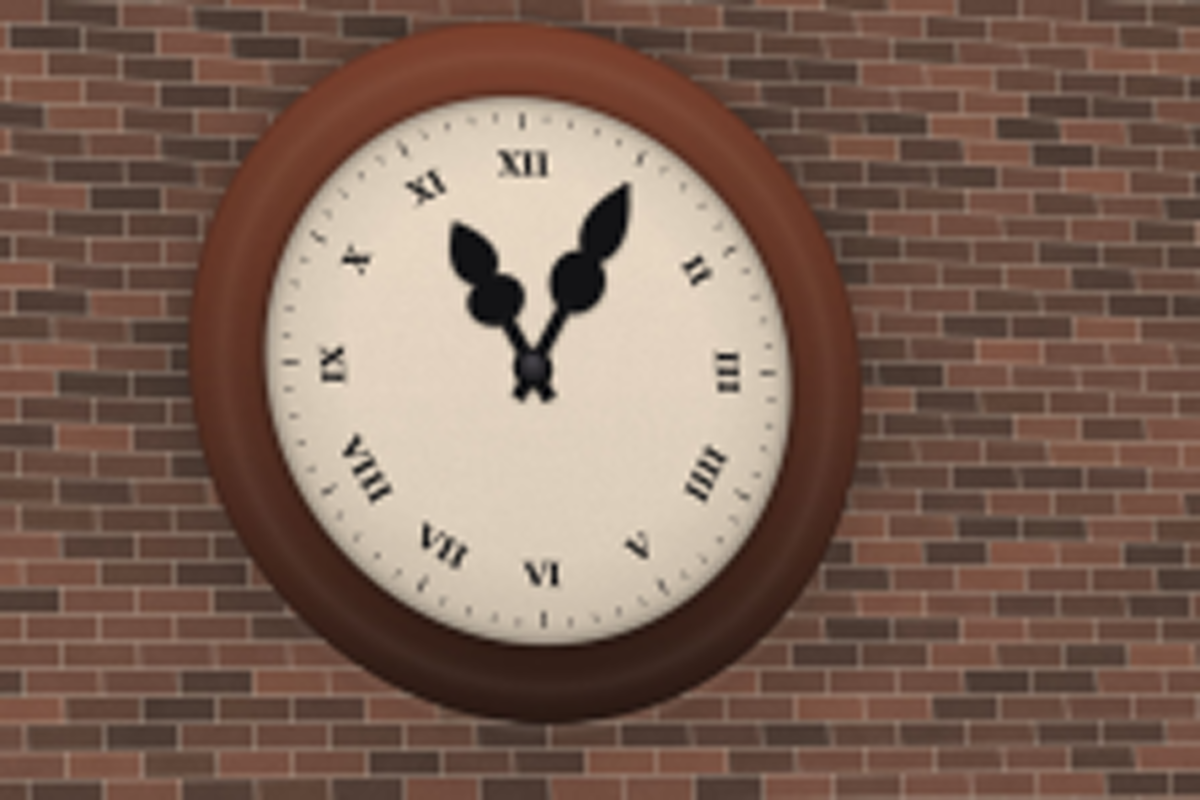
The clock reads **11:05**
